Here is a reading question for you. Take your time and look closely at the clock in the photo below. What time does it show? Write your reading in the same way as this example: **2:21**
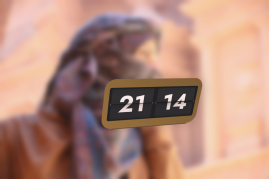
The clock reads **21:14**
